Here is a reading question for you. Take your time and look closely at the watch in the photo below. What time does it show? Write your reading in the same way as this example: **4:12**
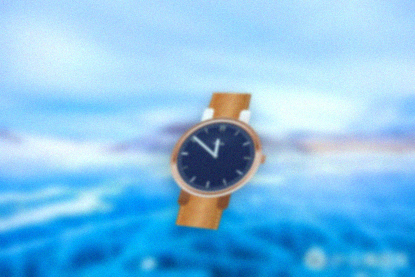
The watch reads **11:51**
